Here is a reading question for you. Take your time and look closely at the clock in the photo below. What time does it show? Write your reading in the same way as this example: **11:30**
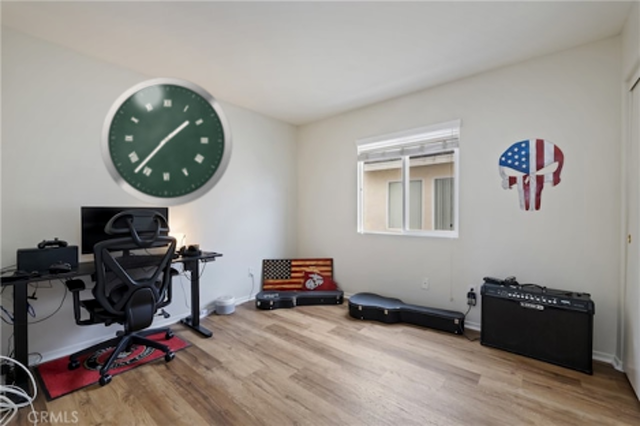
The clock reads **1:37**
